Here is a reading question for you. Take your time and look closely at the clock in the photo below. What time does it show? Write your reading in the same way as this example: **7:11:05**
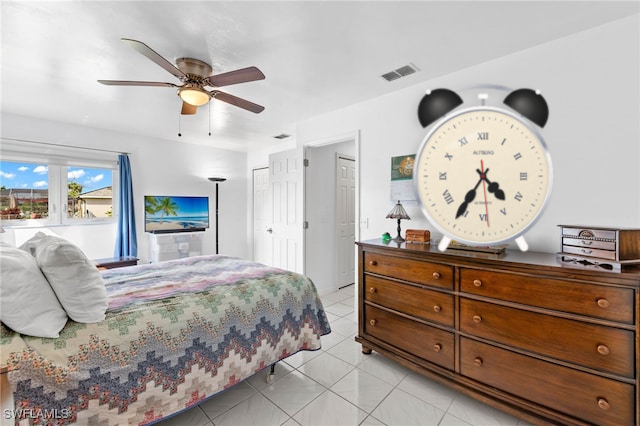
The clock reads **4:35:29**
